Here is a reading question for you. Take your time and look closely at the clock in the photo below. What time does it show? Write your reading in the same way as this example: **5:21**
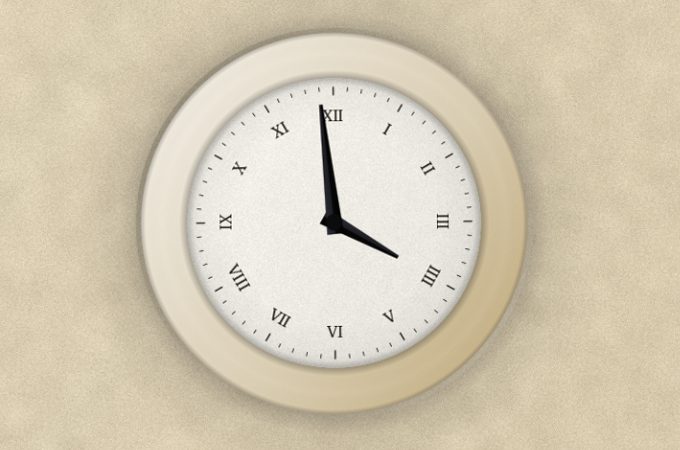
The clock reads **3:59**
